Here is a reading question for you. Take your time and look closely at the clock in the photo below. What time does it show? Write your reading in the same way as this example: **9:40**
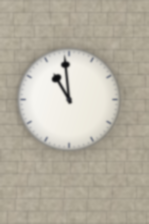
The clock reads **10:59**
